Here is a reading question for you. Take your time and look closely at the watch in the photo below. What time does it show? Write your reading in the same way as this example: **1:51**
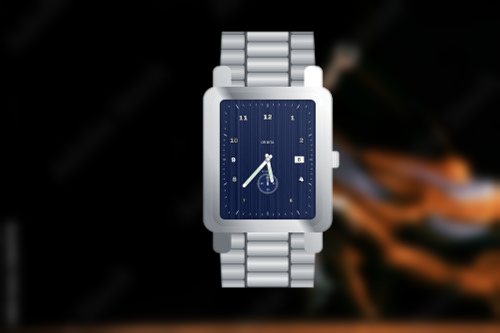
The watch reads **5:37**
